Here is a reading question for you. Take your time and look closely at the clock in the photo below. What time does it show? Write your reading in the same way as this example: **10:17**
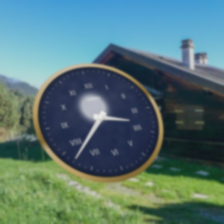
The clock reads **3:38**
